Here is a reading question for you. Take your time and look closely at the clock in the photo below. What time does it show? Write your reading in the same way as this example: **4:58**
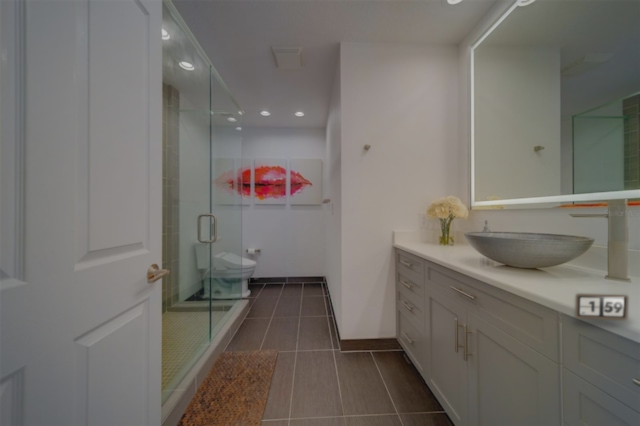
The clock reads **1:59**
